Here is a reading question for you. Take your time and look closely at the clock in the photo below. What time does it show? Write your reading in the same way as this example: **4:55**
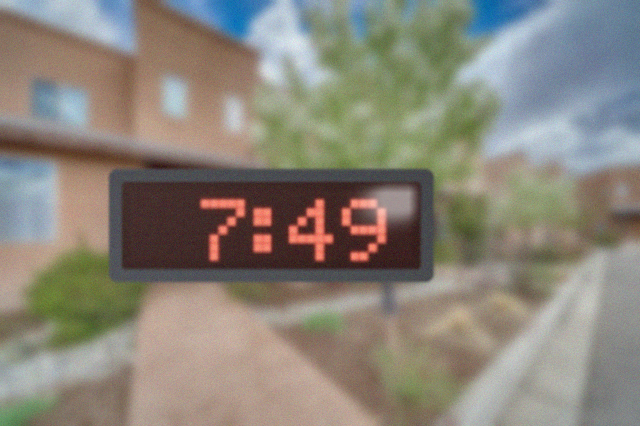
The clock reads **7:49**
